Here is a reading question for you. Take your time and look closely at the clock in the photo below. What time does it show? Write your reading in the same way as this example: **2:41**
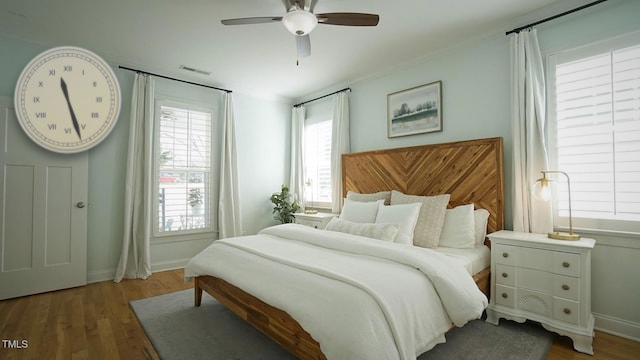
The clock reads **11:27**
